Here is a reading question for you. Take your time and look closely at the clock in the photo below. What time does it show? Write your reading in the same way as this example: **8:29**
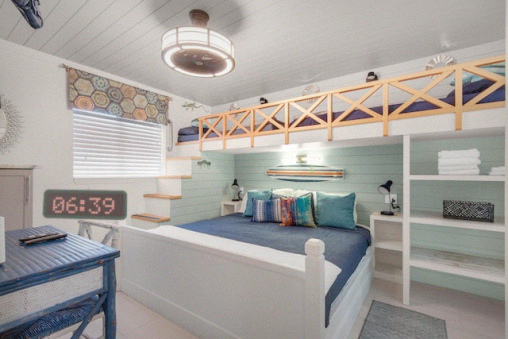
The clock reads **6:39**
